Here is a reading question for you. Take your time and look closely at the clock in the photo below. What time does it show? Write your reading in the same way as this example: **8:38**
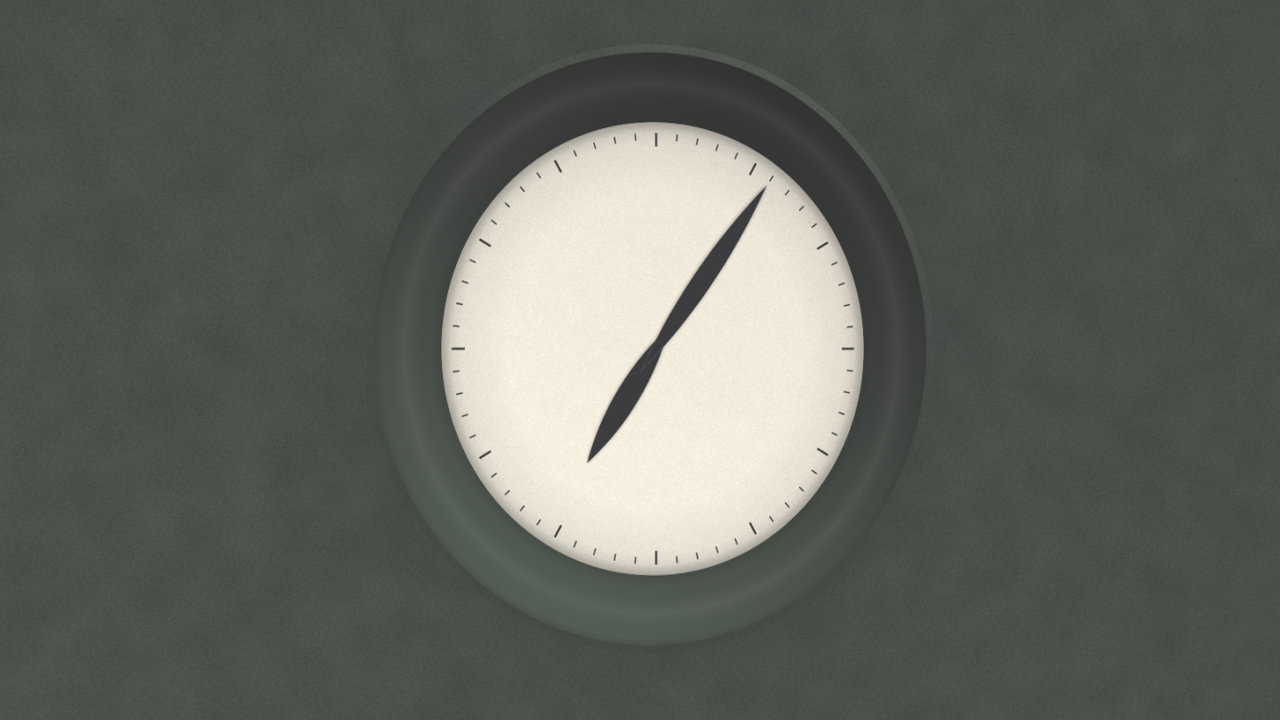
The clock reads **7:06**
